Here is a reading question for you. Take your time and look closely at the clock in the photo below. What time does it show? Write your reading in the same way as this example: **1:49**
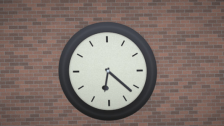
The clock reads **6:22**
